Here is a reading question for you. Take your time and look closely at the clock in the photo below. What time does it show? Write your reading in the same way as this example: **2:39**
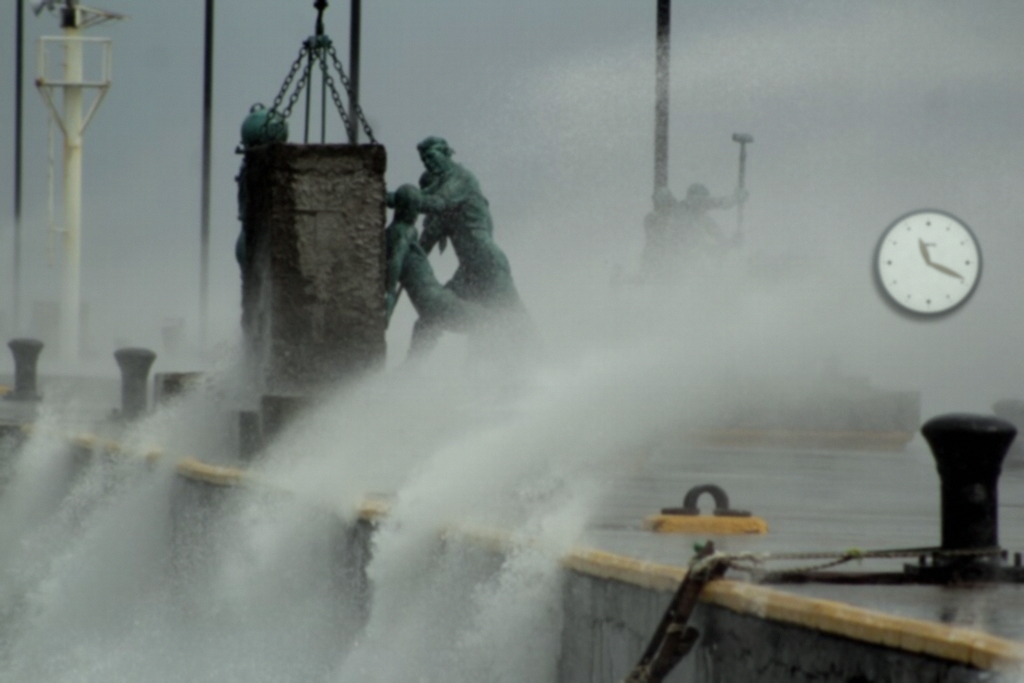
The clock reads **11:19**
